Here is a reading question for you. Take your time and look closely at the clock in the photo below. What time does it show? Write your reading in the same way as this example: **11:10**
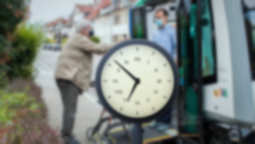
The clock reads **6:52**
